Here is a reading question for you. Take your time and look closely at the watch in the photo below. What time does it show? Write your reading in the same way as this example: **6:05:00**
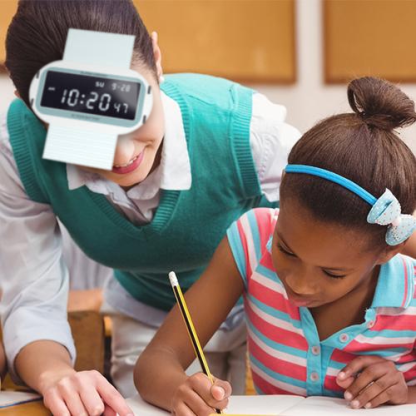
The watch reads **10:20:47**
